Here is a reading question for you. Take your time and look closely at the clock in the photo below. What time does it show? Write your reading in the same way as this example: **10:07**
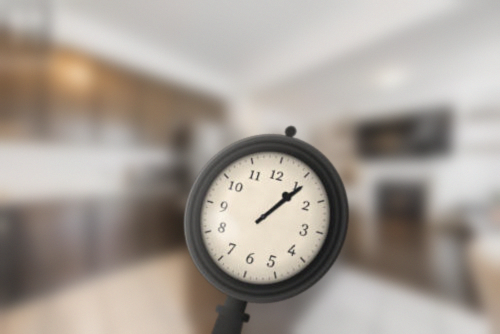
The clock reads **1:06**
